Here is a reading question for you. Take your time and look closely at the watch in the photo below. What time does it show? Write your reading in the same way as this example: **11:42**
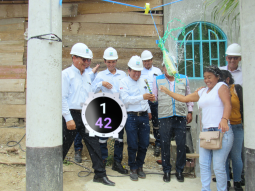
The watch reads **1:42**
